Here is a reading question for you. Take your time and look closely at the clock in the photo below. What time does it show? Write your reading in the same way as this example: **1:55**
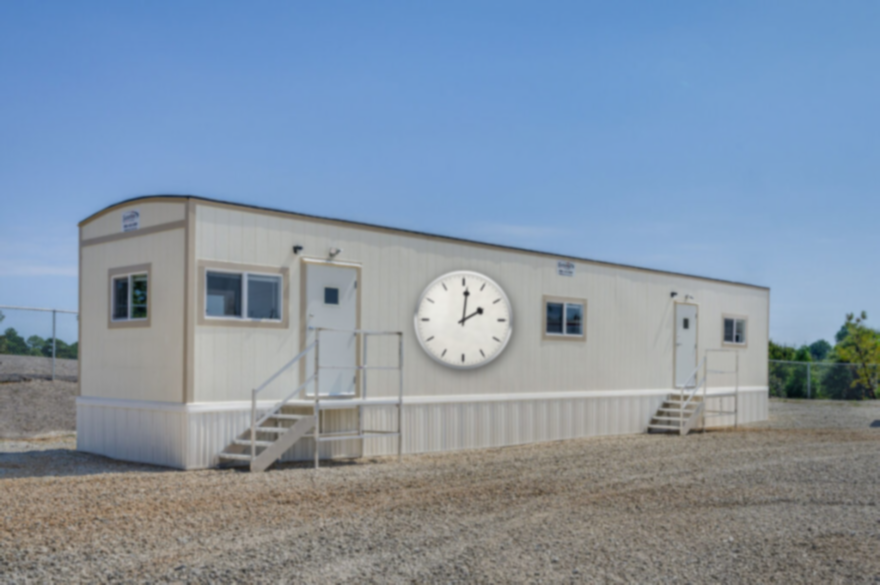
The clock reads **2:01**
